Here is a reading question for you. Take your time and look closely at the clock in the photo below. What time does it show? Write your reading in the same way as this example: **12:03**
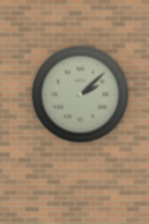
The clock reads **2:08**
